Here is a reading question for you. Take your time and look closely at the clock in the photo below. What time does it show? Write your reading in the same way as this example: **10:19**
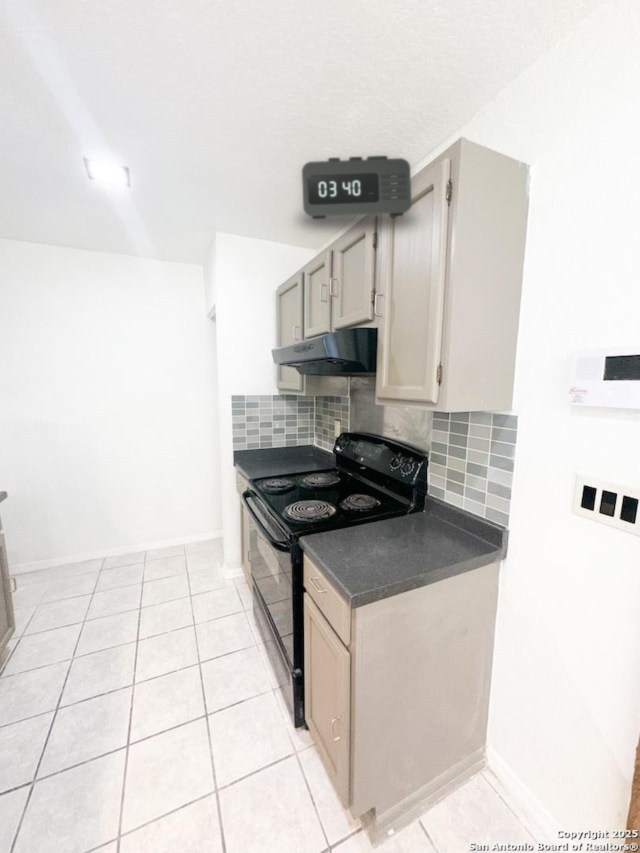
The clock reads **3:40**
